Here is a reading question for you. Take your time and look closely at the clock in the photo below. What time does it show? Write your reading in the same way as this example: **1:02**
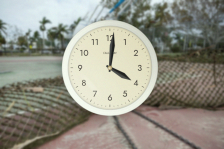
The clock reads **4:01**
